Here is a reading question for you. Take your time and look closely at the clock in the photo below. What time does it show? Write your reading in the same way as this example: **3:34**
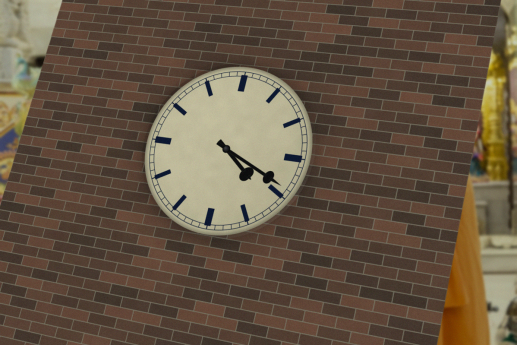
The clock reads **4:19**
